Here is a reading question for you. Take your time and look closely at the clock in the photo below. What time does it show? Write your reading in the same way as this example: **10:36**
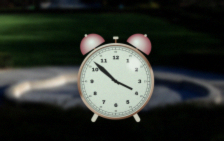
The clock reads **3:52**
